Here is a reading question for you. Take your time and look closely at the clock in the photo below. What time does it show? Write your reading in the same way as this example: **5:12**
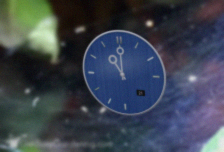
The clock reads **11:00**
